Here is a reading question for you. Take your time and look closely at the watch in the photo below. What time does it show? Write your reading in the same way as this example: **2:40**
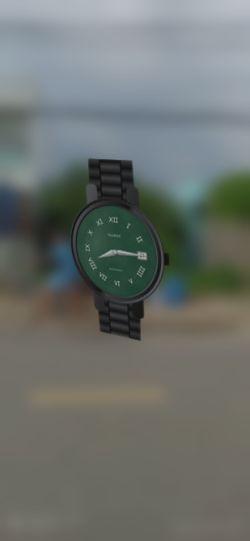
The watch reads **8:15**
